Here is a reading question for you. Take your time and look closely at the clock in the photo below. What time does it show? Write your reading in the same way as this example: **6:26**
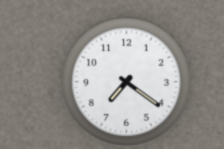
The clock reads **7:21**
